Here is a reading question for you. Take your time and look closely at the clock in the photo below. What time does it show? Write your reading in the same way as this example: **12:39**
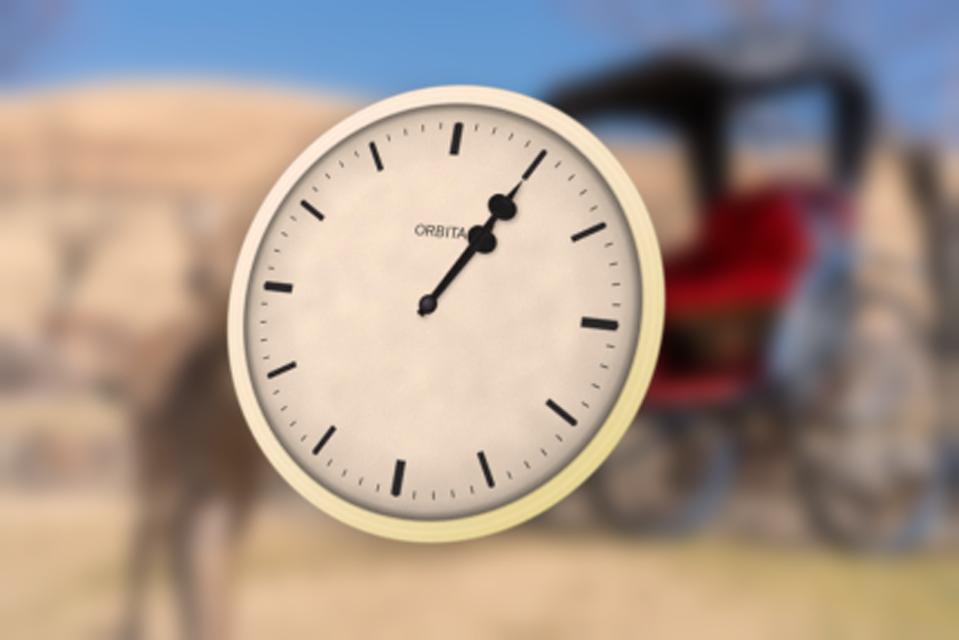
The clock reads **1:05**
